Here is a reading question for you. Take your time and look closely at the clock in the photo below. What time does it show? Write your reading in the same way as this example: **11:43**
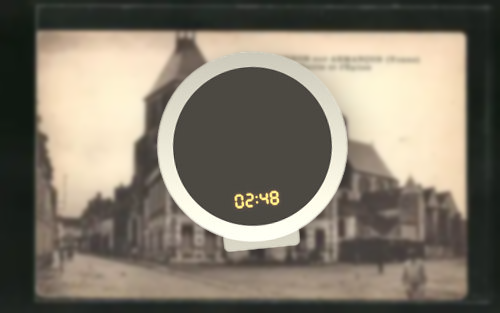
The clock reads **2:48**
